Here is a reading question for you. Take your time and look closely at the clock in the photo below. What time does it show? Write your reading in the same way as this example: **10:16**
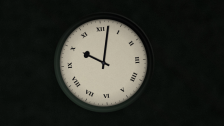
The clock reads **10:02**
